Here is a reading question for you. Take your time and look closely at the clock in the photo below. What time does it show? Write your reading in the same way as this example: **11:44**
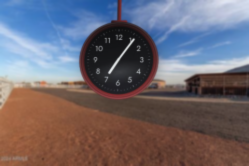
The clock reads **7:06**
